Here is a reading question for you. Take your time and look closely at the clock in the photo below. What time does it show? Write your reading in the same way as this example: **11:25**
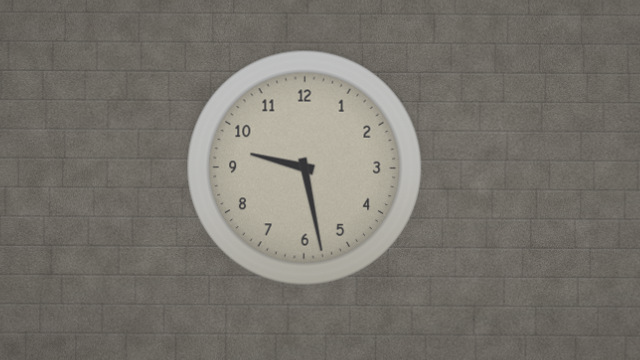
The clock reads **9:28**
